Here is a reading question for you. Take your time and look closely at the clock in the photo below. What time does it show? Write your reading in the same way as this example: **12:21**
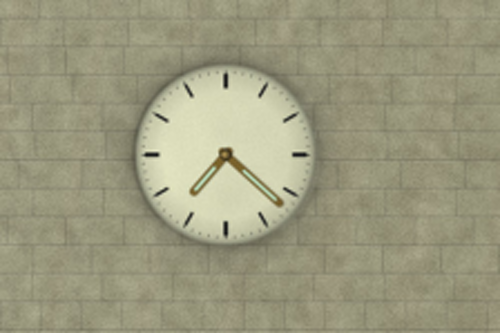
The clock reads **7:22**
